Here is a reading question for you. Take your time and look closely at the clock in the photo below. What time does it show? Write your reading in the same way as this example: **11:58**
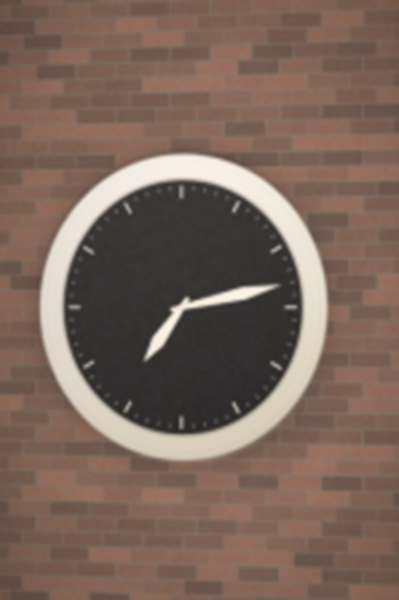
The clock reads **7:13**
